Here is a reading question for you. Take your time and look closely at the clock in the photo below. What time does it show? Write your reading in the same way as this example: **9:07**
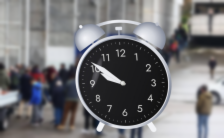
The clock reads **9:51**
